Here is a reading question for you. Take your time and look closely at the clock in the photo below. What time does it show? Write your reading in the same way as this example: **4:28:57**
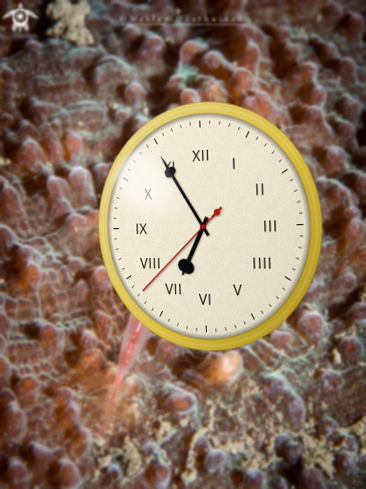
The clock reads **6:54:38**
